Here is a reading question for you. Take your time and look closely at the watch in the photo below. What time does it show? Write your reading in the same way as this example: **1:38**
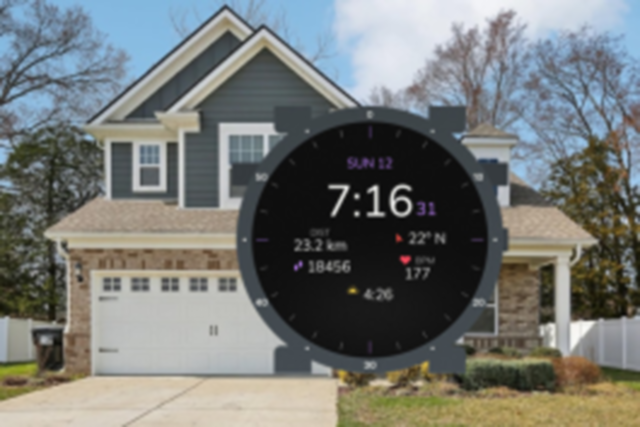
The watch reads **7:16**
